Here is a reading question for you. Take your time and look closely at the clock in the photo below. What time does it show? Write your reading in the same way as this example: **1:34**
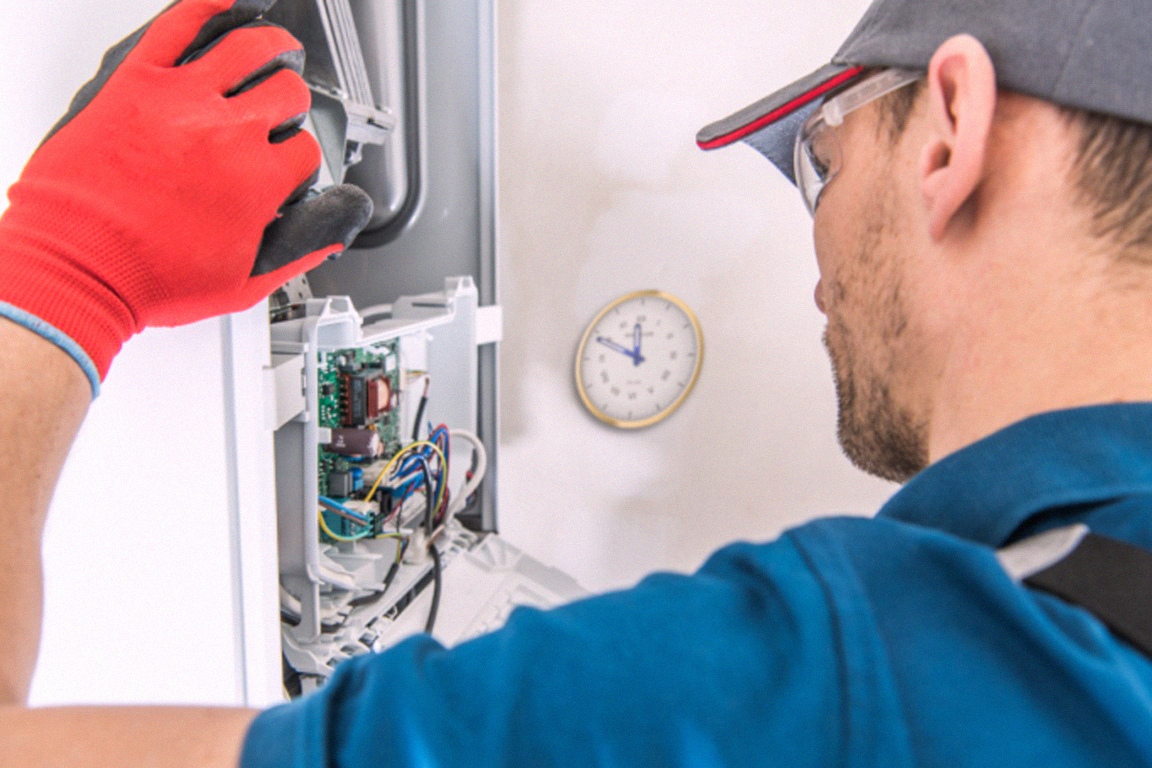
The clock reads **11:49**
